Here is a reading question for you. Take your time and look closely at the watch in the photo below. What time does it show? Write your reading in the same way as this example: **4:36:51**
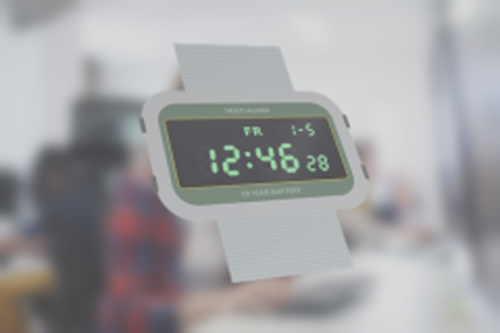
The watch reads **12:46:28**
